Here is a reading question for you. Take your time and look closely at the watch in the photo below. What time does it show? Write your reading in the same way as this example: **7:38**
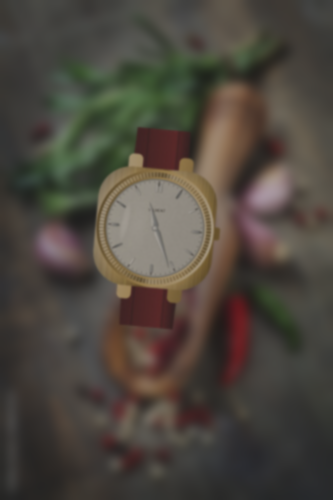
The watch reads **11:26**
